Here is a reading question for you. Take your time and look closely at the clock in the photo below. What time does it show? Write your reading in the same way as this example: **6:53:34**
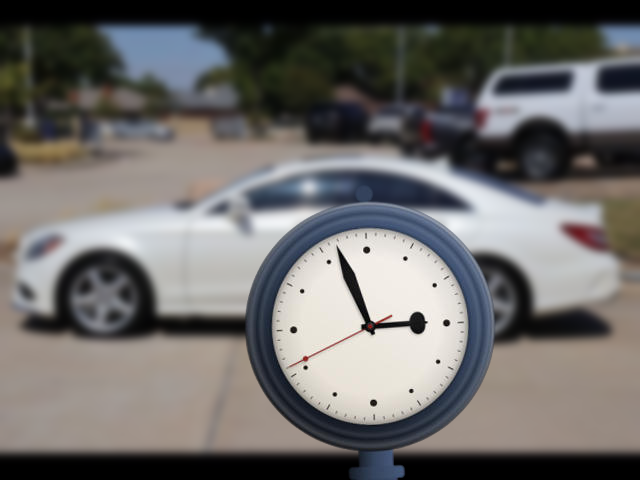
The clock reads **2:56:41**
